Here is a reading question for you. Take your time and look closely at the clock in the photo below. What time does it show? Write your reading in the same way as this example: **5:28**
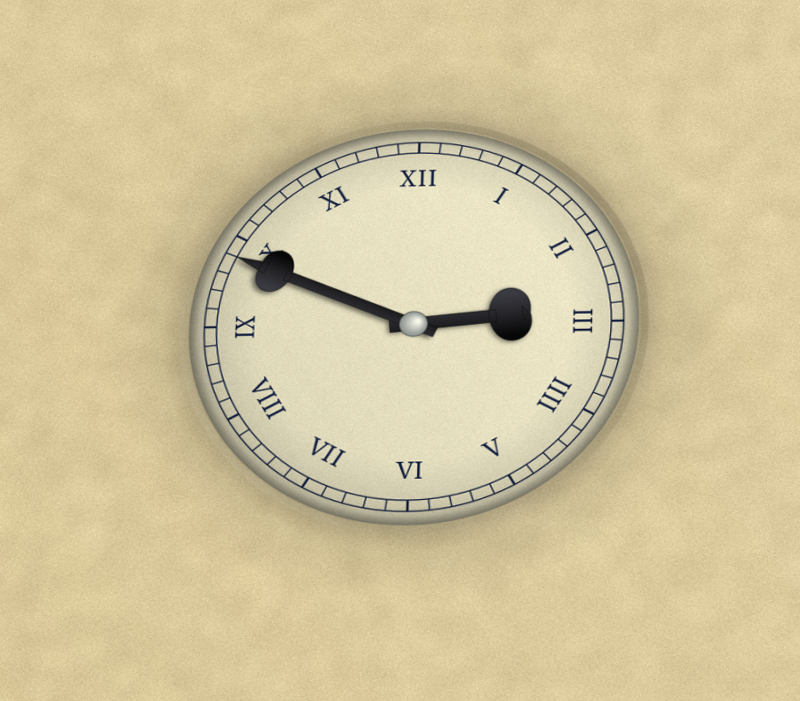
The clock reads **2:49**
